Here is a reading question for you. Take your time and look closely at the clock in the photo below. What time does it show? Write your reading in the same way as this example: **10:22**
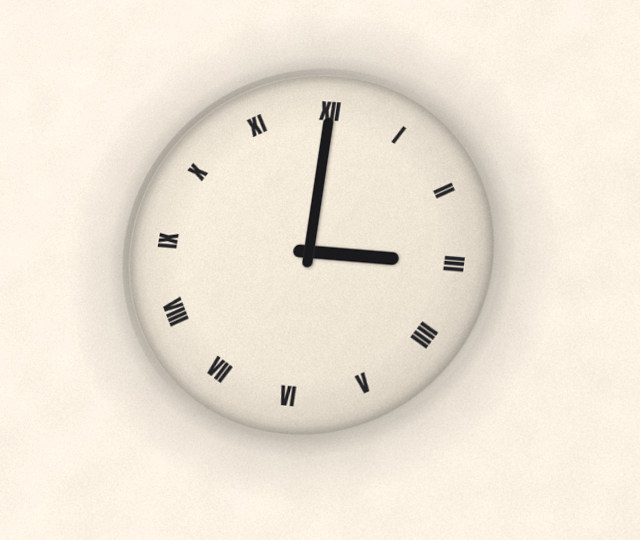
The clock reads **3:00**
